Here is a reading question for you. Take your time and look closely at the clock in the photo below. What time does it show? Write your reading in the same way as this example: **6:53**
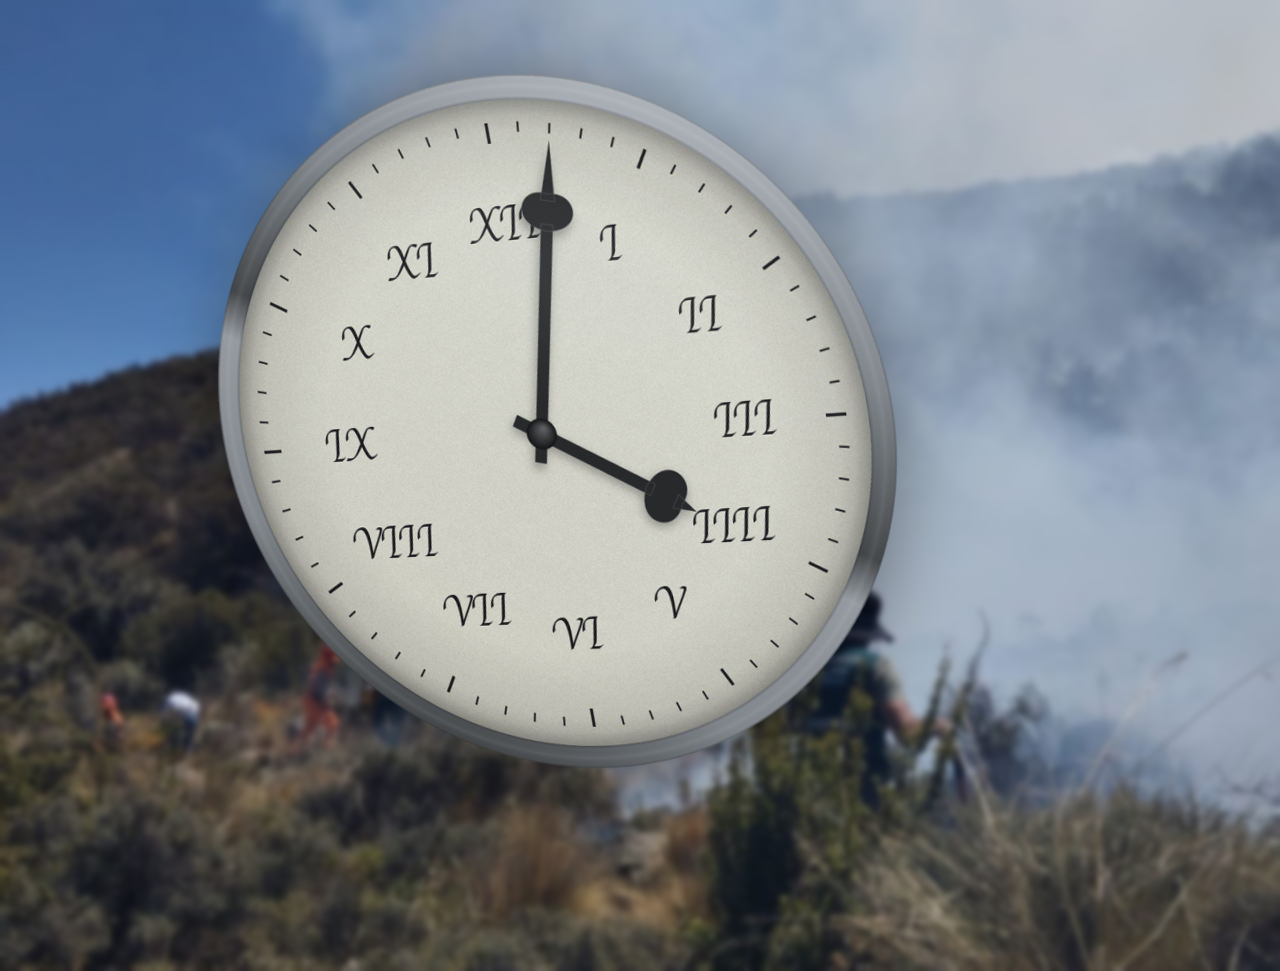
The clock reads **4:02**
